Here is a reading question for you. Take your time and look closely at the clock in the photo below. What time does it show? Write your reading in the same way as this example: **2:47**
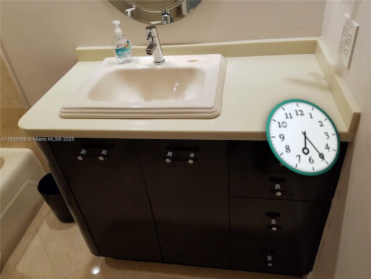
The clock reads **6:25**
